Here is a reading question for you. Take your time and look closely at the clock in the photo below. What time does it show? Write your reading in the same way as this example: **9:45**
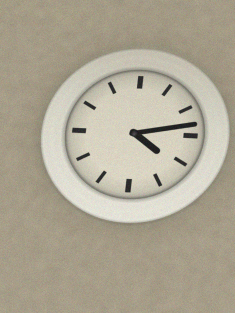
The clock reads **4:13**
